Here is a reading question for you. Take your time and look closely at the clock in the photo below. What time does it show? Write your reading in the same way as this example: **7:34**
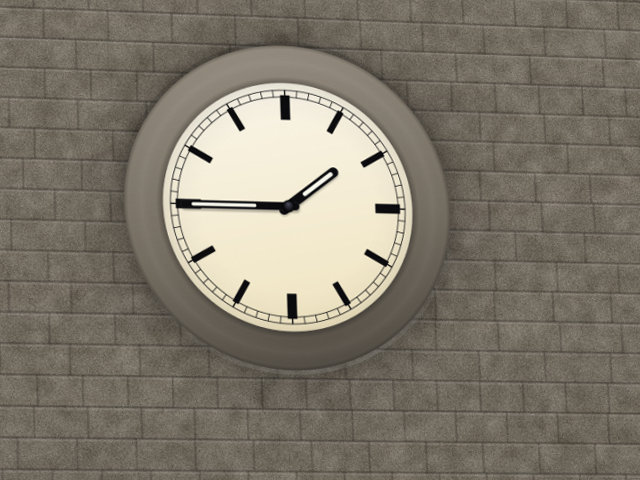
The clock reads **1:45**
